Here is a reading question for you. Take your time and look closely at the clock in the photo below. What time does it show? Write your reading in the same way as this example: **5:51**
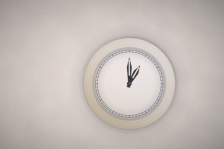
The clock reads **1:00**
